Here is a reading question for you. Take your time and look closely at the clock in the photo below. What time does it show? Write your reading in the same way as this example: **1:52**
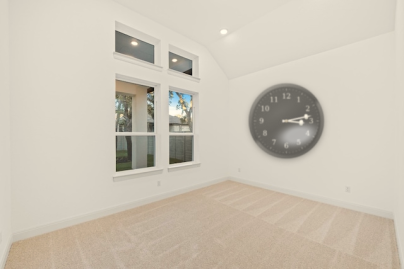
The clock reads **3:13**
